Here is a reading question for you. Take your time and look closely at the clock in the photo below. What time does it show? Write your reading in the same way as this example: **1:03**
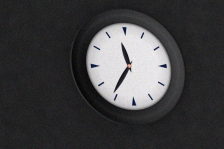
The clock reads **11:36**
